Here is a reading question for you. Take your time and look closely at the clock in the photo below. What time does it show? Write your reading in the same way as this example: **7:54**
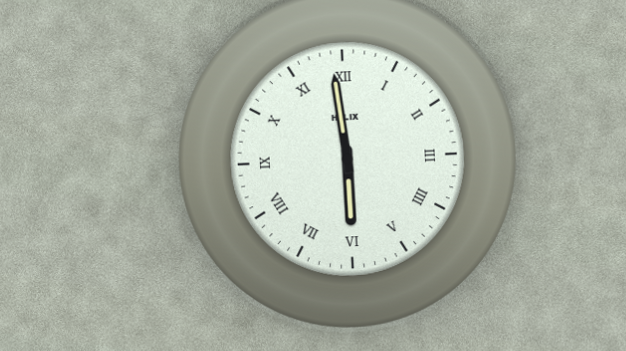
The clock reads **5:59**
